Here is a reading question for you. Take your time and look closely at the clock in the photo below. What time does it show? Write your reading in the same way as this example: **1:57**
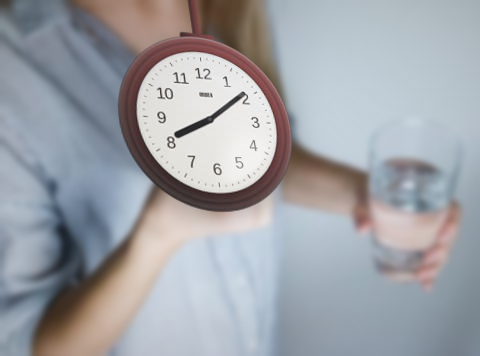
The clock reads **8:09**
